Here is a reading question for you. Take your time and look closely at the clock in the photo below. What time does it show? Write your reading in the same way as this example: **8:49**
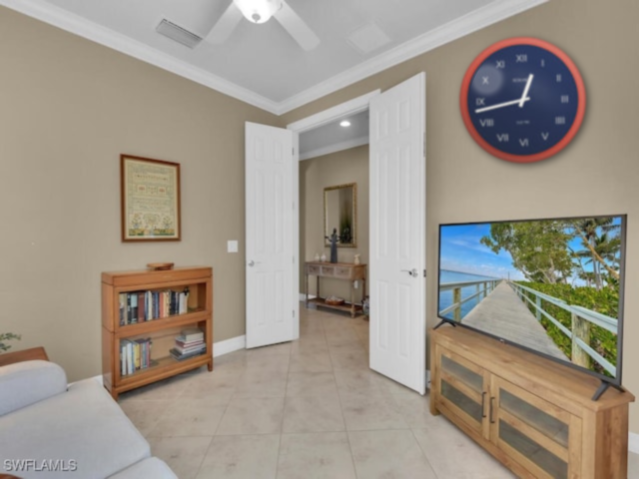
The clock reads **12:43**
